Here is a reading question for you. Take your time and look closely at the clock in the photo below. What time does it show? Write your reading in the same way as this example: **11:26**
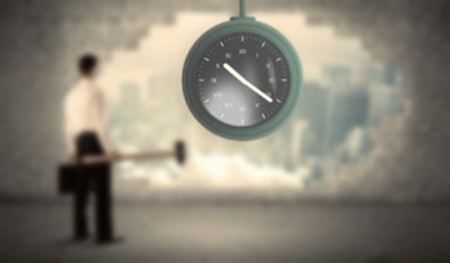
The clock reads **10:21**
